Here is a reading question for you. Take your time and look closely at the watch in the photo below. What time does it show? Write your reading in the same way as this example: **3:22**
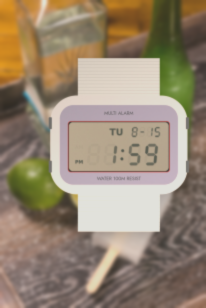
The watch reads **1:59**
